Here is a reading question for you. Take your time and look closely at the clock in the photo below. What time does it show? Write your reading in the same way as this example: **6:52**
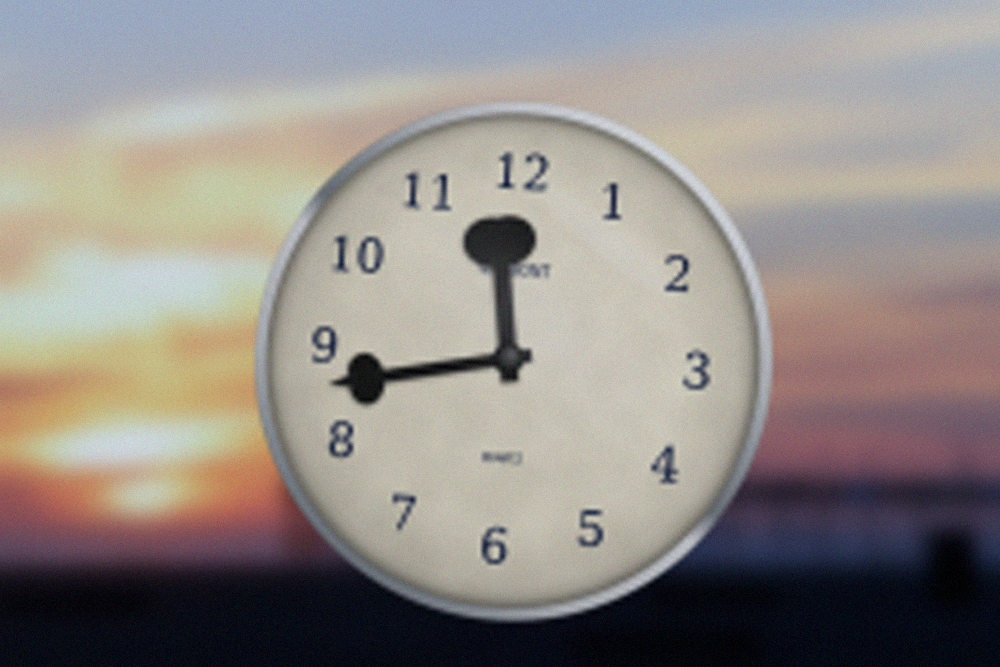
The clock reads **11:43**
